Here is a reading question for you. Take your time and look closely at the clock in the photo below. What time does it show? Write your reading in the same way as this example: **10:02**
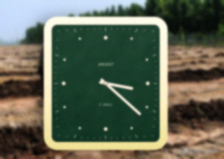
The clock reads **3:22**
